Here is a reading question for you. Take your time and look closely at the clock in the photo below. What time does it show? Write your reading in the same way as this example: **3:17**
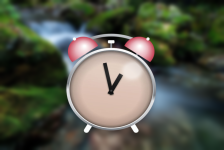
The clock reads **12:58**
